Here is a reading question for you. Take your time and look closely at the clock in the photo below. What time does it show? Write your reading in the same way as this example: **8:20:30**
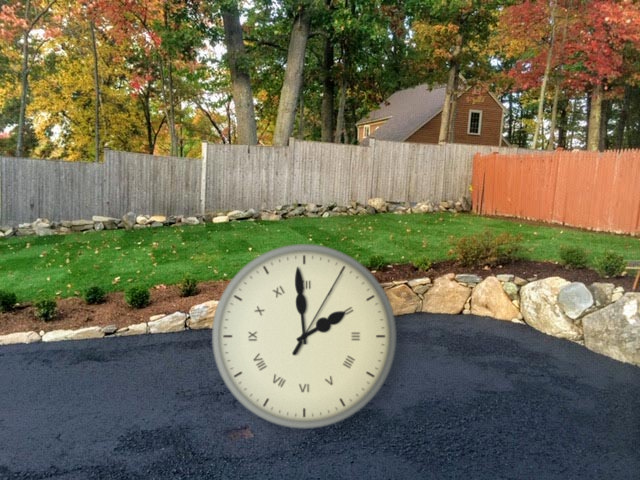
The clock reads **1:59:05**
